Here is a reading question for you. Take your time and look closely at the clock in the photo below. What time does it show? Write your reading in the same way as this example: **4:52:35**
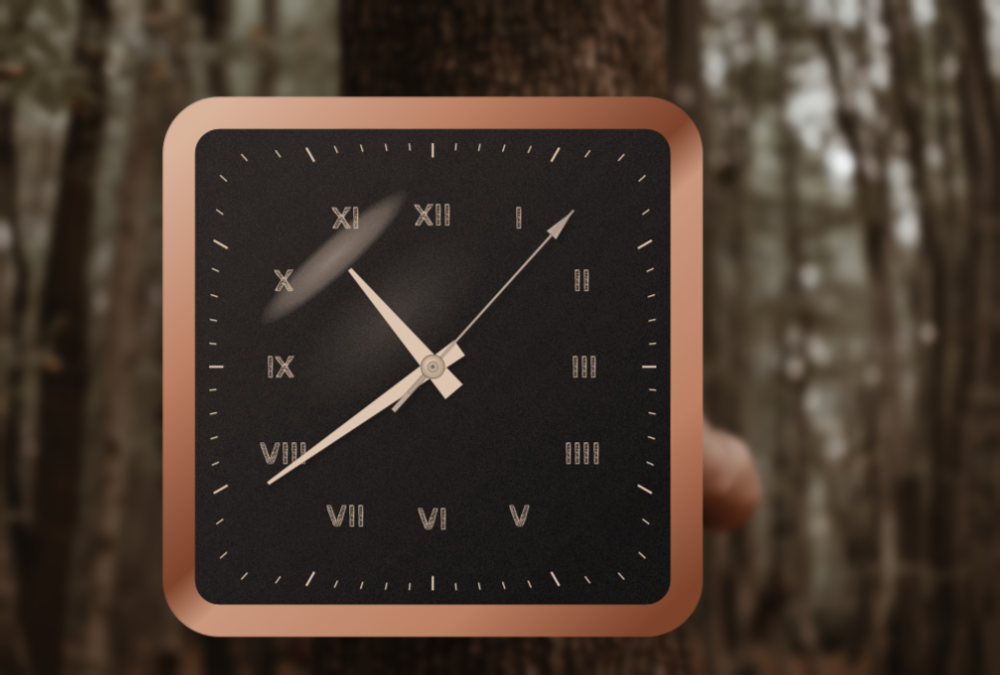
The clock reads **10:39:07**
